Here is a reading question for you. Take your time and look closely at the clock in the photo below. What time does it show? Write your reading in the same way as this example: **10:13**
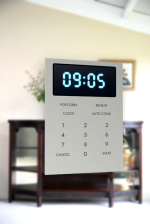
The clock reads **9:05**
